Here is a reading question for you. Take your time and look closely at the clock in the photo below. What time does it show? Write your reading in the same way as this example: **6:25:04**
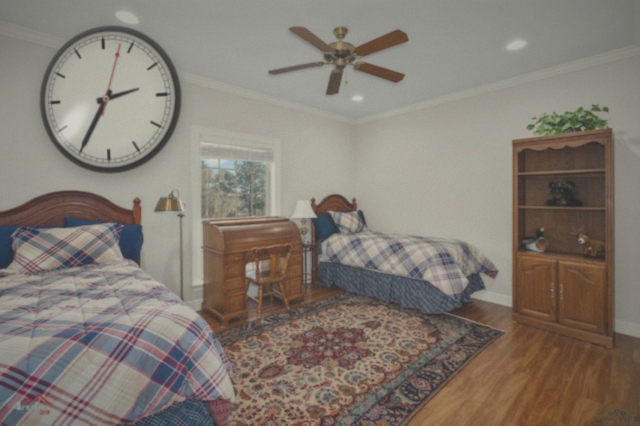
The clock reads **2:35:03**
